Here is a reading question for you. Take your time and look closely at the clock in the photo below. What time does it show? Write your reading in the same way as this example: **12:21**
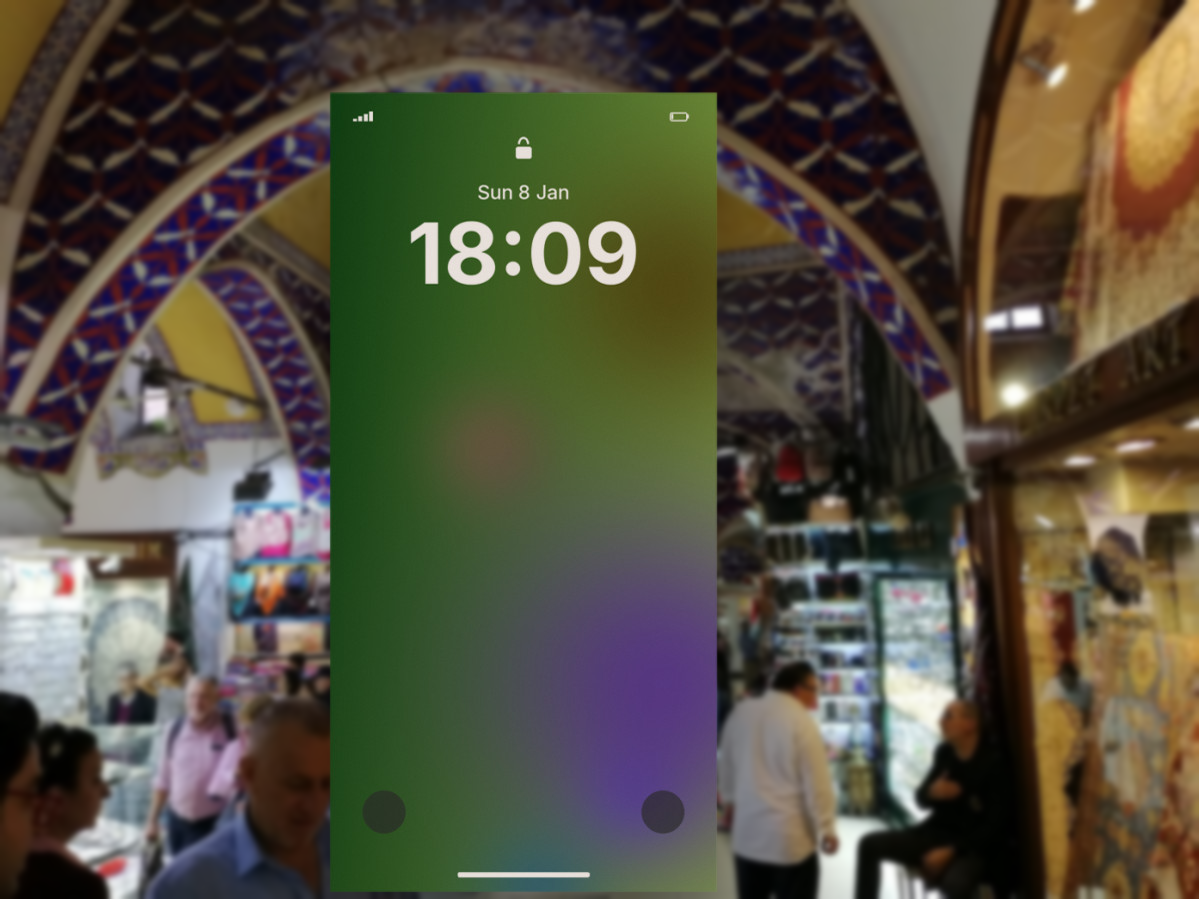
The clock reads **18:09**
